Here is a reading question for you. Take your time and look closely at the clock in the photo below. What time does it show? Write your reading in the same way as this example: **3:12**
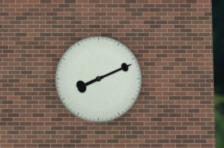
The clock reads **8:11**
